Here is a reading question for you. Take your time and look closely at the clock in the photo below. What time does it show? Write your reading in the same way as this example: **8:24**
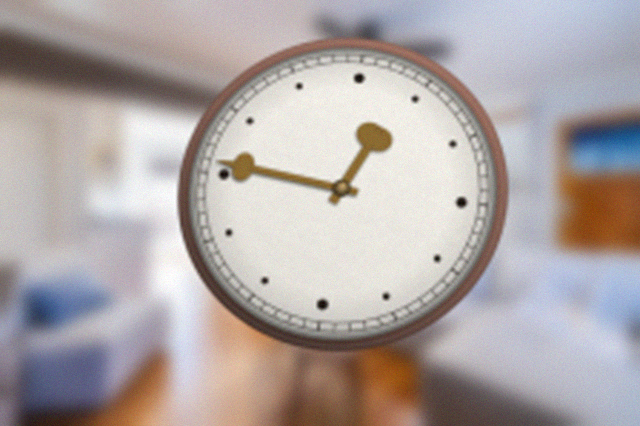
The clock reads **12:46**
